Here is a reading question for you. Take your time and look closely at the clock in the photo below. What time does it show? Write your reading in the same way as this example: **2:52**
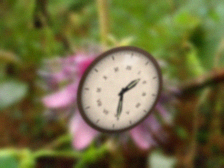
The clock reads **1:29**
